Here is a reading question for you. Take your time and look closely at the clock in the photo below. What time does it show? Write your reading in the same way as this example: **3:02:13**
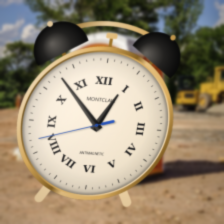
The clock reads **12:52:42**
